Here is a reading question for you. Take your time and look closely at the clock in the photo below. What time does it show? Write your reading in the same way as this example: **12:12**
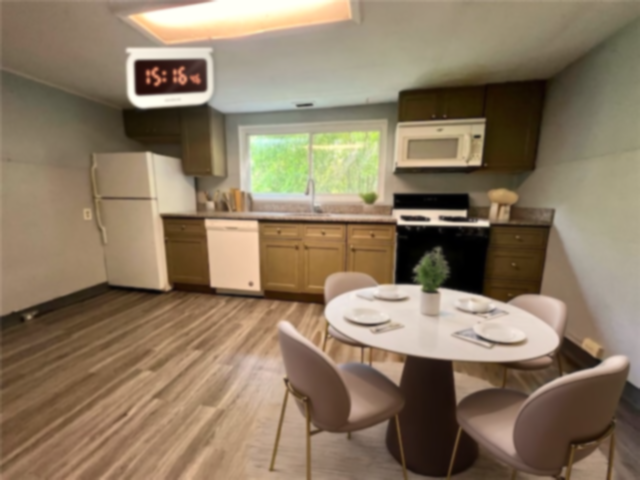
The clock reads **15:16**
